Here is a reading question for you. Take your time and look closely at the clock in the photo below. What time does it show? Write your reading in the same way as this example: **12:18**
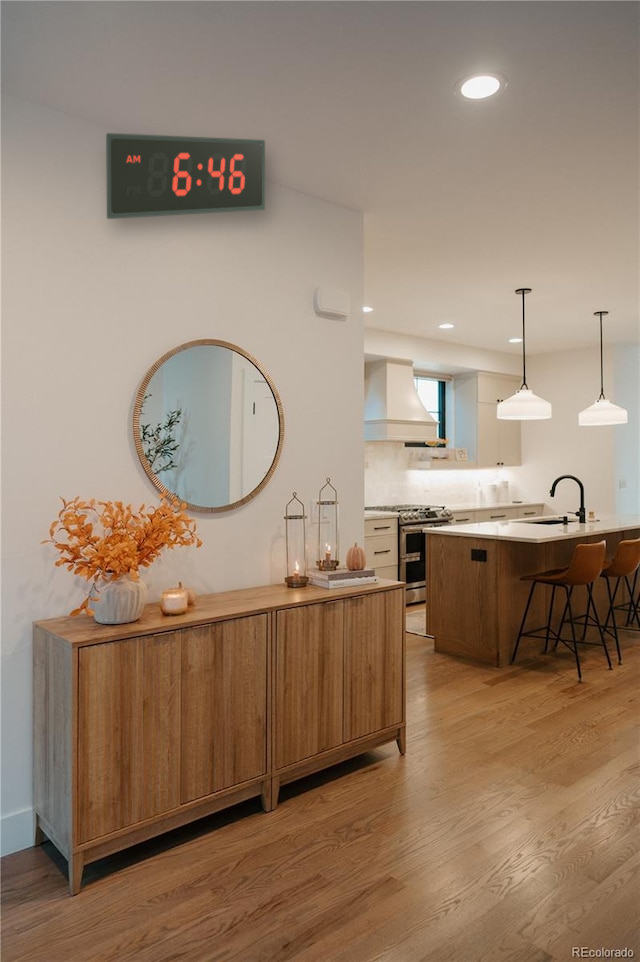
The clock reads **6:46**
